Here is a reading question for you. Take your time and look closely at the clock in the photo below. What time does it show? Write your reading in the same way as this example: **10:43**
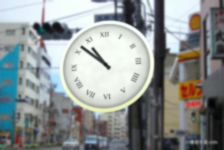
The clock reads **10:52**
